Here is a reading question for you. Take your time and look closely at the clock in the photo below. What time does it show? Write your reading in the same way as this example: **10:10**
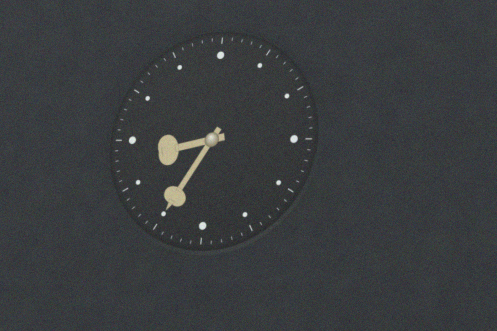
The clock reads **8:35**
